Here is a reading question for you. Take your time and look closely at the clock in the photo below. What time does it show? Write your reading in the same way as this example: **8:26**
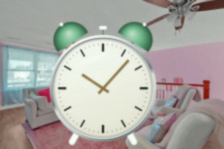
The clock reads **10:07**
